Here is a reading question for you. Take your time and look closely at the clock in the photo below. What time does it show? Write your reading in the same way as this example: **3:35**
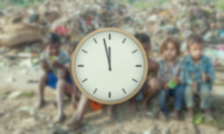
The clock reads **11:58**
